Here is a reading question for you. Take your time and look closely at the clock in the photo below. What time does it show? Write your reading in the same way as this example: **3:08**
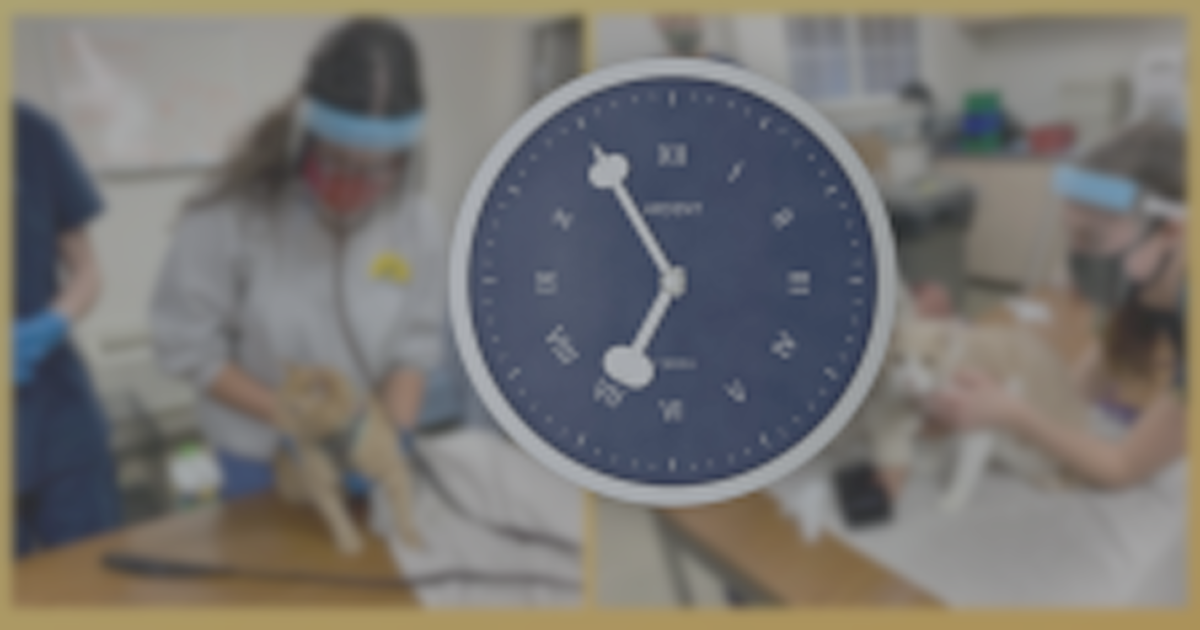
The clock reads **6:55**
